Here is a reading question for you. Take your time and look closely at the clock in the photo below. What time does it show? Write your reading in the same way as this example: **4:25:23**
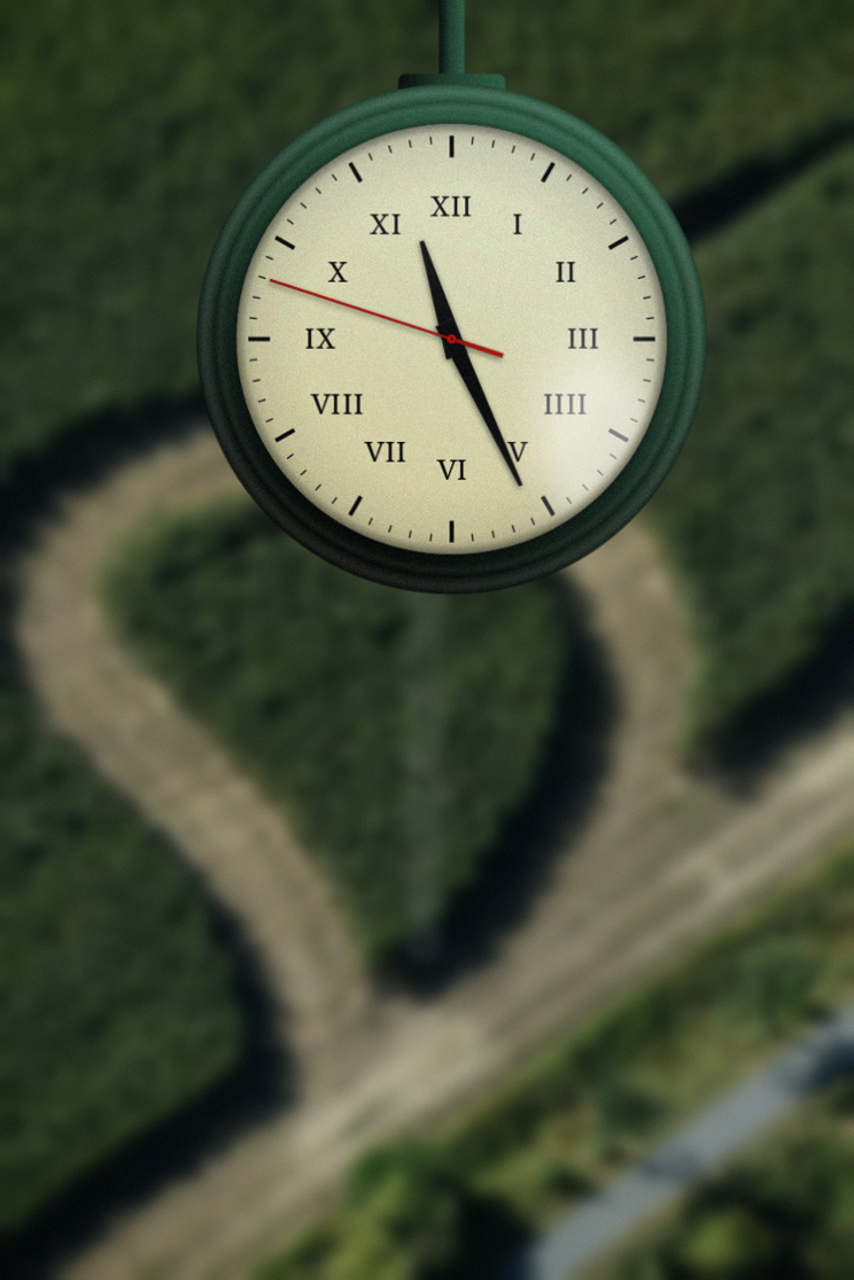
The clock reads **11:25:48**
